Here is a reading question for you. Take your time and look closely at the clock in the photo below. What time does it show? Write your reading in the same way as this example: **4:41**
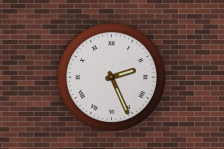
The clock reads **2:26**
